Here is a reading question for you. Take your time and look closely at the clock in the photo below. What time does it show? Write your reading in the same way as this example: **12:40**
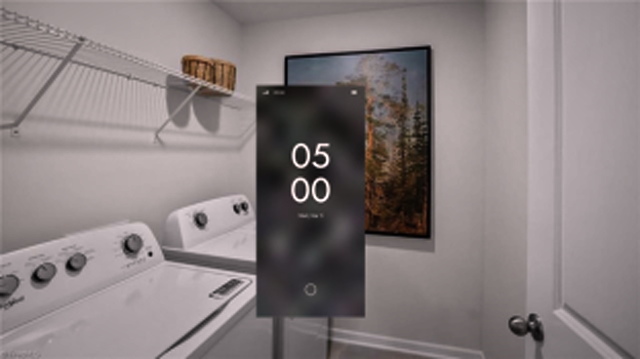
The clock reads **5:00**
